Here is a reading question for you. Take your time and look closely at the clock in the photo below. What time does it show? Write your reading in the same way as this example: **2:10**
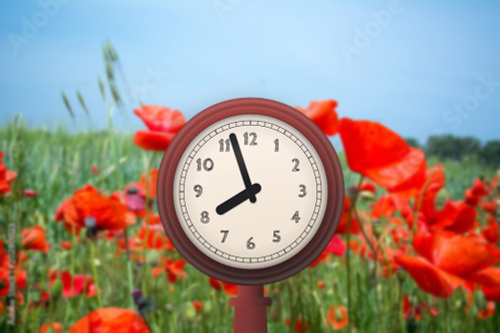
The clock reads **7:57**
